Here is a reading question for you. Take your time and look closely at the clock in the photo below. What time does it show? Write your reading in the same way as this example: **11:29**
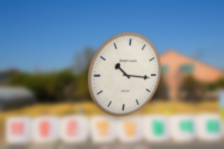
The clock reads **10:16**
